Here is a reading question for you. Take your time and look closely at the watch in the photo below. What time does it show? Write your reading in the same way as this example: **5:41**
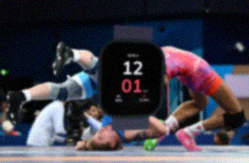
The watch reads **12:01**
